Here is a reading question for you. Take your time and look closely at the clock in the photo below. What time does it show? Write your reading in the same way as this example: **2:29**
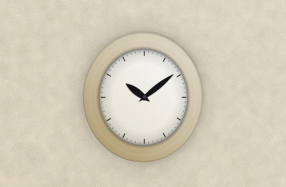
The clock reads **10:09**
